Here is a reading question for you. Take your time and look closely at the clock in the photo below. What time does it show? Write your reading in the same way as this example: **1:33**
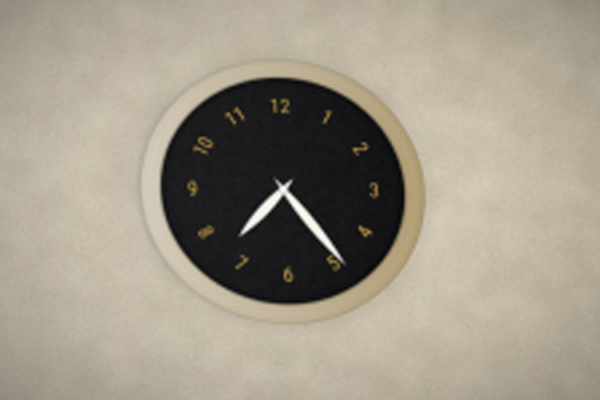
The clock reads **7:24**
